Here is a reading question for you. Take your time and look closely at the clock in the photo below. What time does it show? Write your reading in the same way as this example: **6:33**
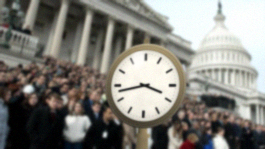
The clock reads **3:43**
